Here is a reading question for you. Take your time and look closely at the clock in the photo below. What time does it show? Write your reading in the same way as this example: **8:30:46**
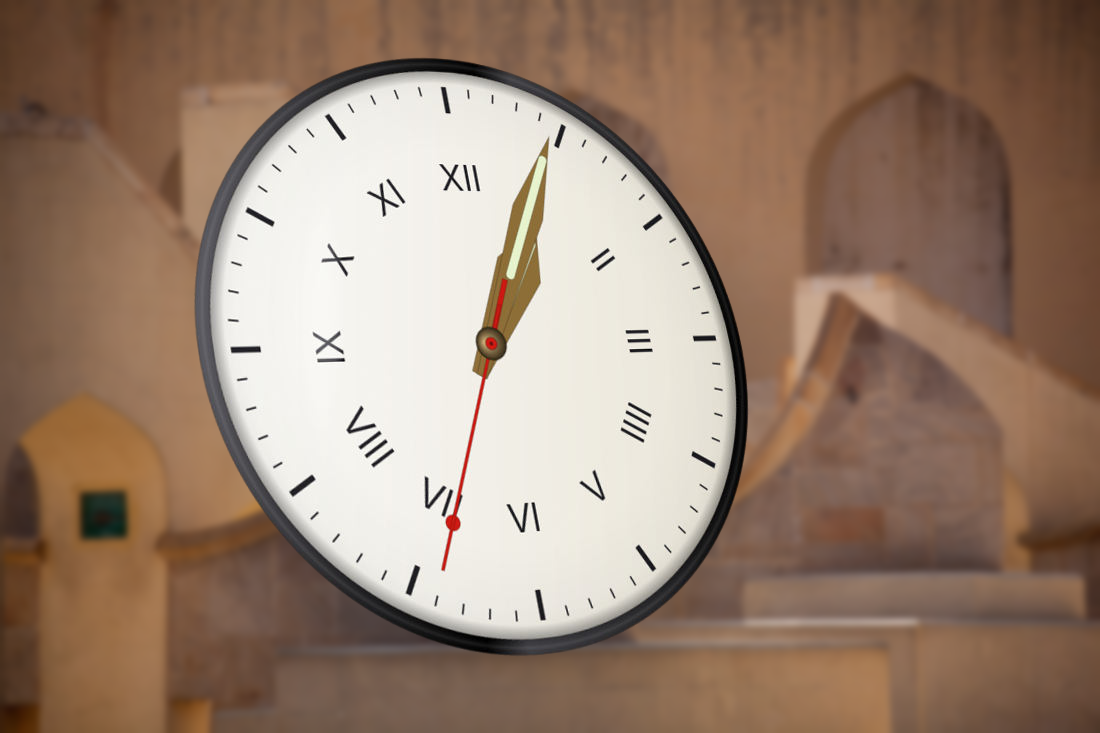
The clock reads **1:04:34**
